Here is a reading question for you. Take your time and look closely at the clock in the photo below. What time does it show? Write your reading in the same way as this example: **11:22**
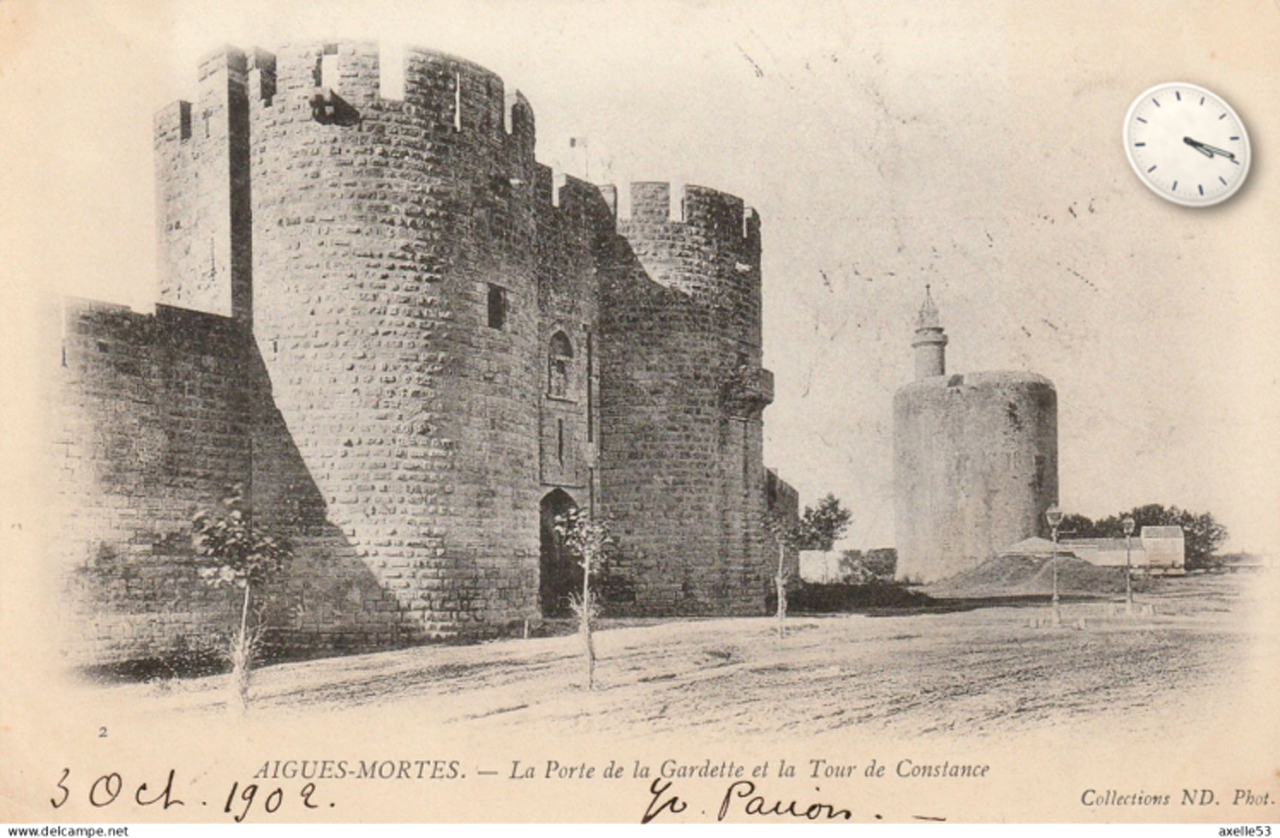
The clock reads **4:19**
